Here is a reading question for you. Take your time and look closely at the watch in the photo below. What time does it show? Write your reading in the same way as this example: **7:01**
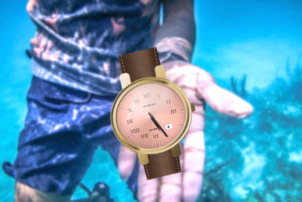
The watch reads **5:26**
